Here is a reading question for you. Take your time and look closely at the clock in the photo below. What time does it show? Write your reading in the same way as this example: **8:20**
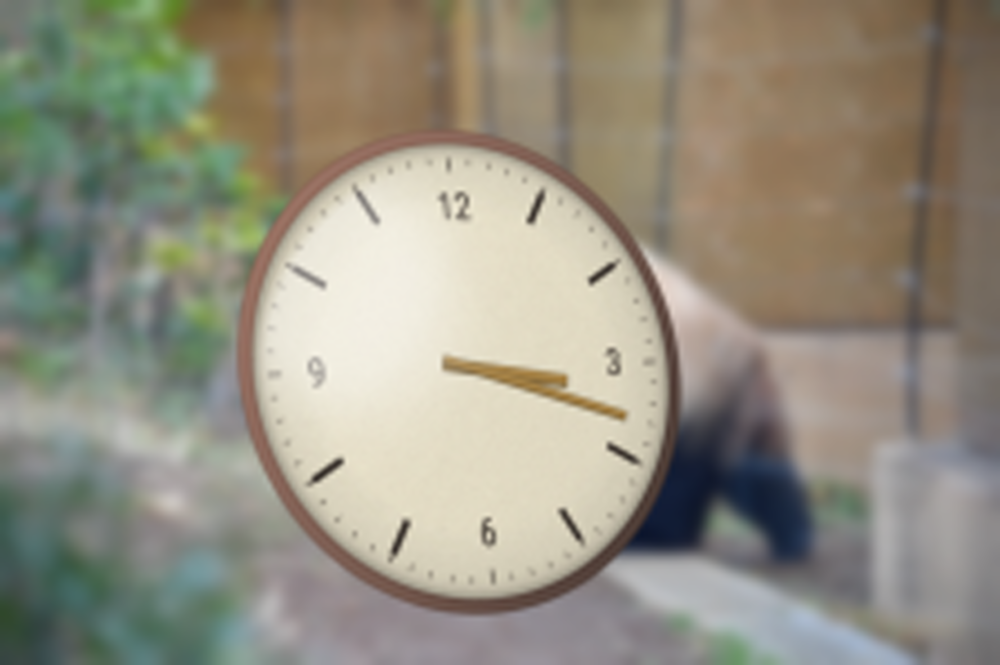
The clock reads **3:18**
